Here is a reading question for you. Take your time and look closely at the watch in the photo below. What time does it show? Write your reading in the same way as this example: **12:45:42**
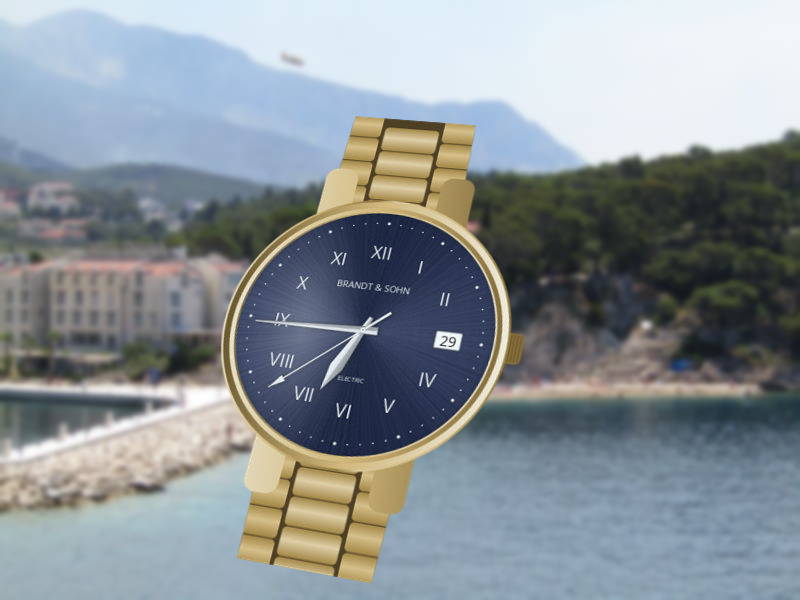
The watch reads **6:44:38**
